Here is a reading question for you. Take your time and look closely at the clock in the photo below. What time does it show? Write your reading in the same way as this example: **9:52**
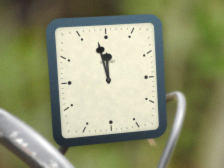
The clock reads **11:58**
